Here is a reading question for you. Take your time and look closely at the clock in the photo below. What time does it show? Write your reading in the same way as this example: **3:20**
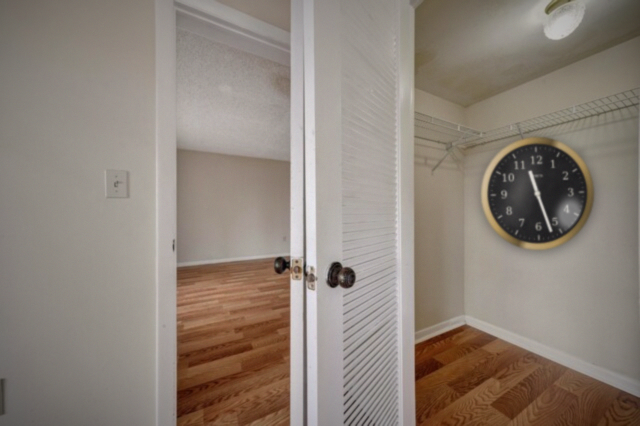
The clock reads **11:27**
